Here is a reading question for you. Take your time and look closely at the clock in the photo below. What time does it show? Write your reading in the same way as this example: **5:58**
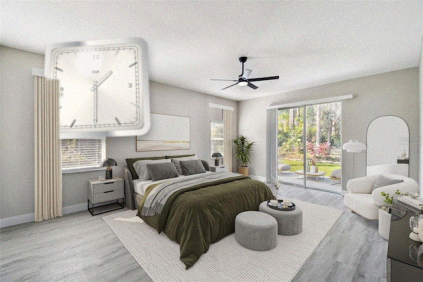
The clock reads **1:30**
